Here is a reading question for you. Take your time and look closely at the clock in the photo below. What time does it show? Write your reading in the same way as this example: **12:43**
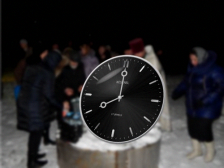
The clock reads **8:00**
